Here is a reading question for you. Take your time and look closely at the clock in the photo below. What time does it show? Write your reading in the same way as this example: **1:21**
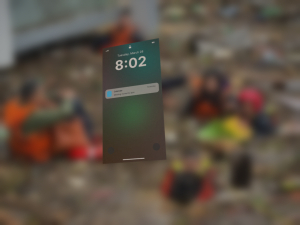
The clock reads **8:02**
